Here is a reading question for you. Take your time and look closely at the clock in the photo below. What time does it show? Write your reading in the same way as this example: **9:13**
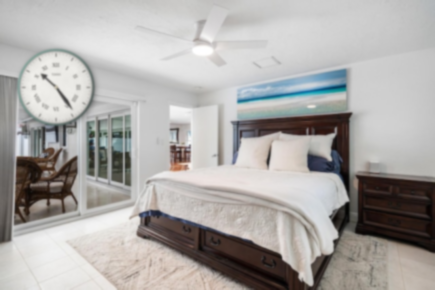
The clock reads **10:24**
